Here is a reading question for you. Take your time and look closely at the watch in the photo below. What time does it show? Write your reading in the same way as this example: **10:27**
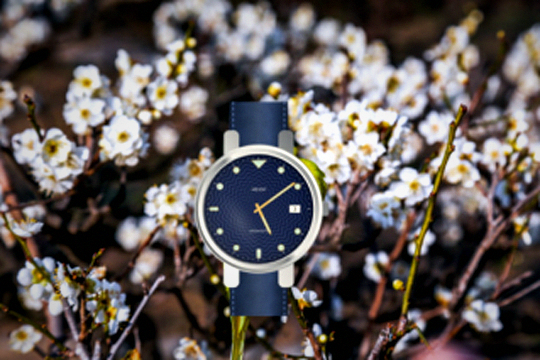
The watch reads **5:09**
